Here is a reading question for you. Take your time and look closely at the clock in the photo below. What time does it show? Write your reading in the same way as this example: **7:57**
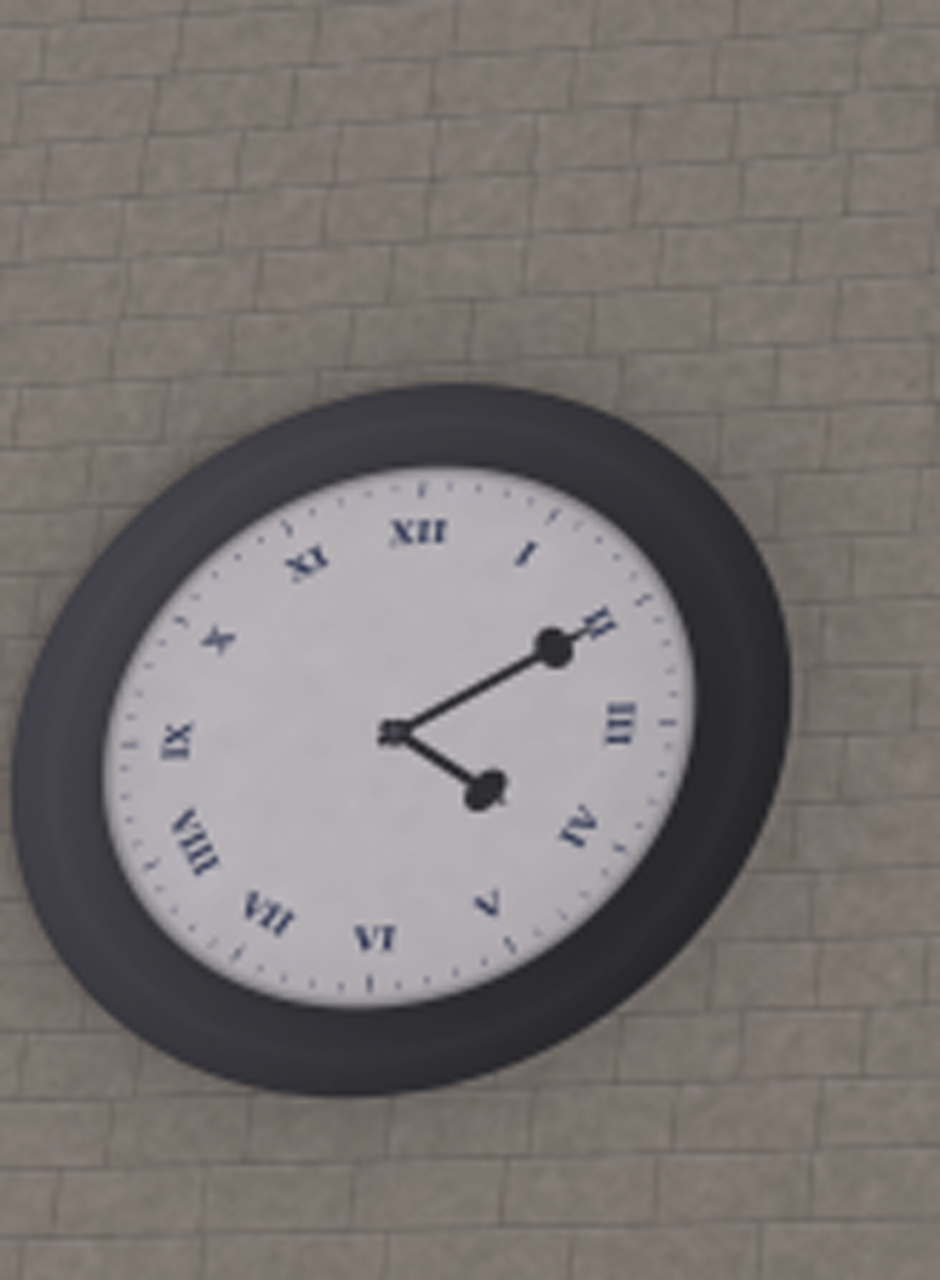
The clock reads **4:10**
